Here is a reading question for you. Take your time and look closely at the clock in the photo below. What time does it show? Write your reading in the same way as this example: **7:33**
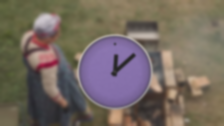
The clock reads **12:08**
